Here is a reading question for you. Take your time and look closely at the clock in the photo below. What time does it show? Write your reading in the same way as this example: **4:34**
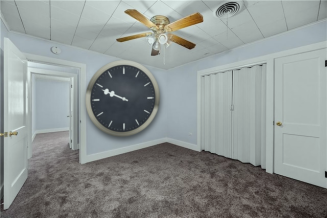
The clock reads **9:49**
